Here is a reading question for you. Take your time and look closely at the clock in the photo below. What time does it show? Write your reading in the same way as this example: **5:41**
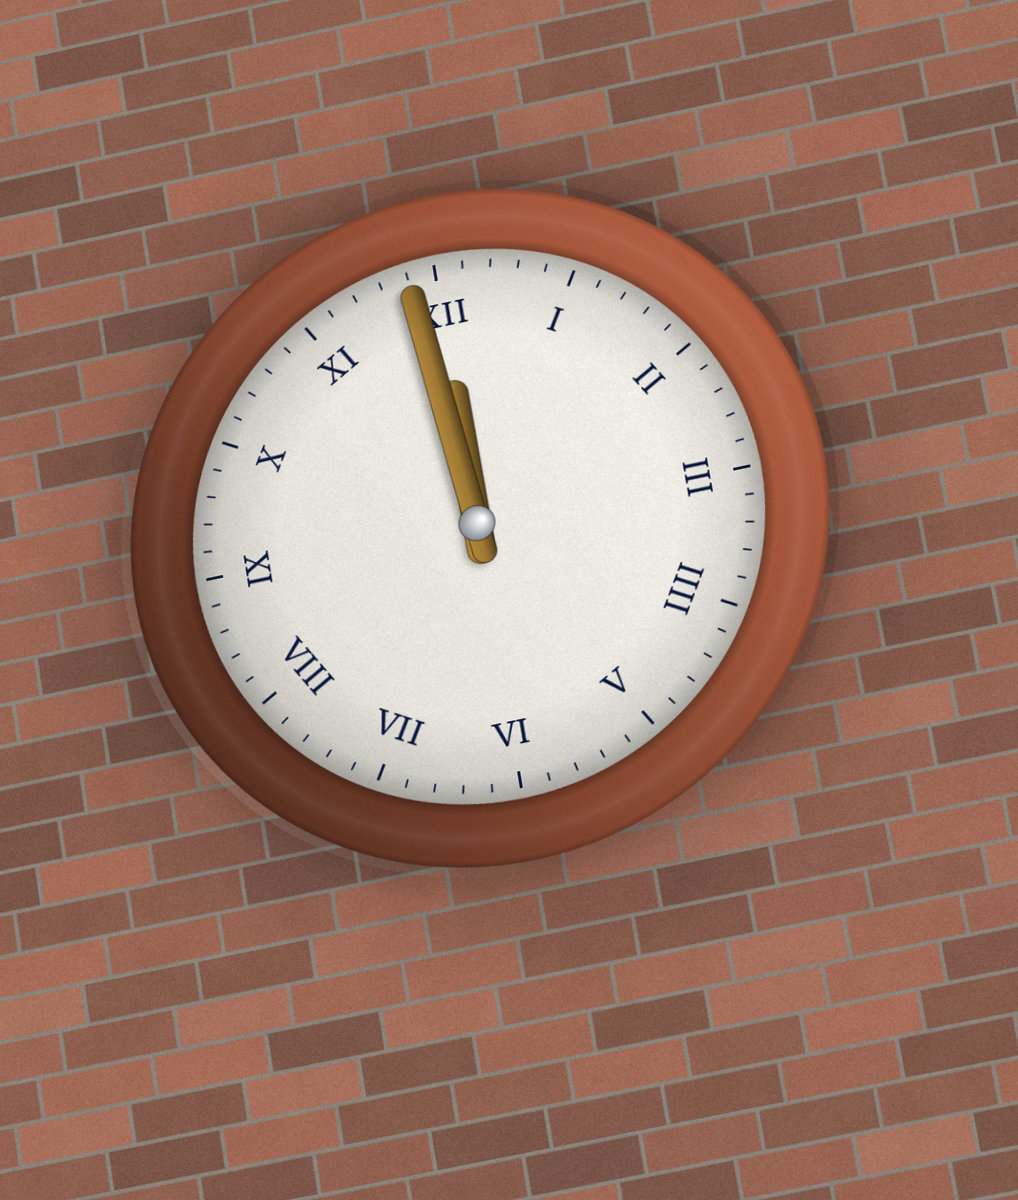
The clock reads **11:59**
